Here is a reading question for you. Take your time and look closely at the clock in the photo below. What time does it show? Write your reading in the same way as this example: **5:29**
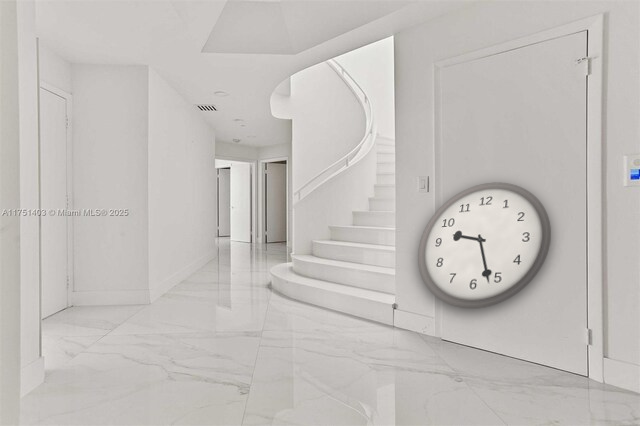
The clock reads **9:27**
